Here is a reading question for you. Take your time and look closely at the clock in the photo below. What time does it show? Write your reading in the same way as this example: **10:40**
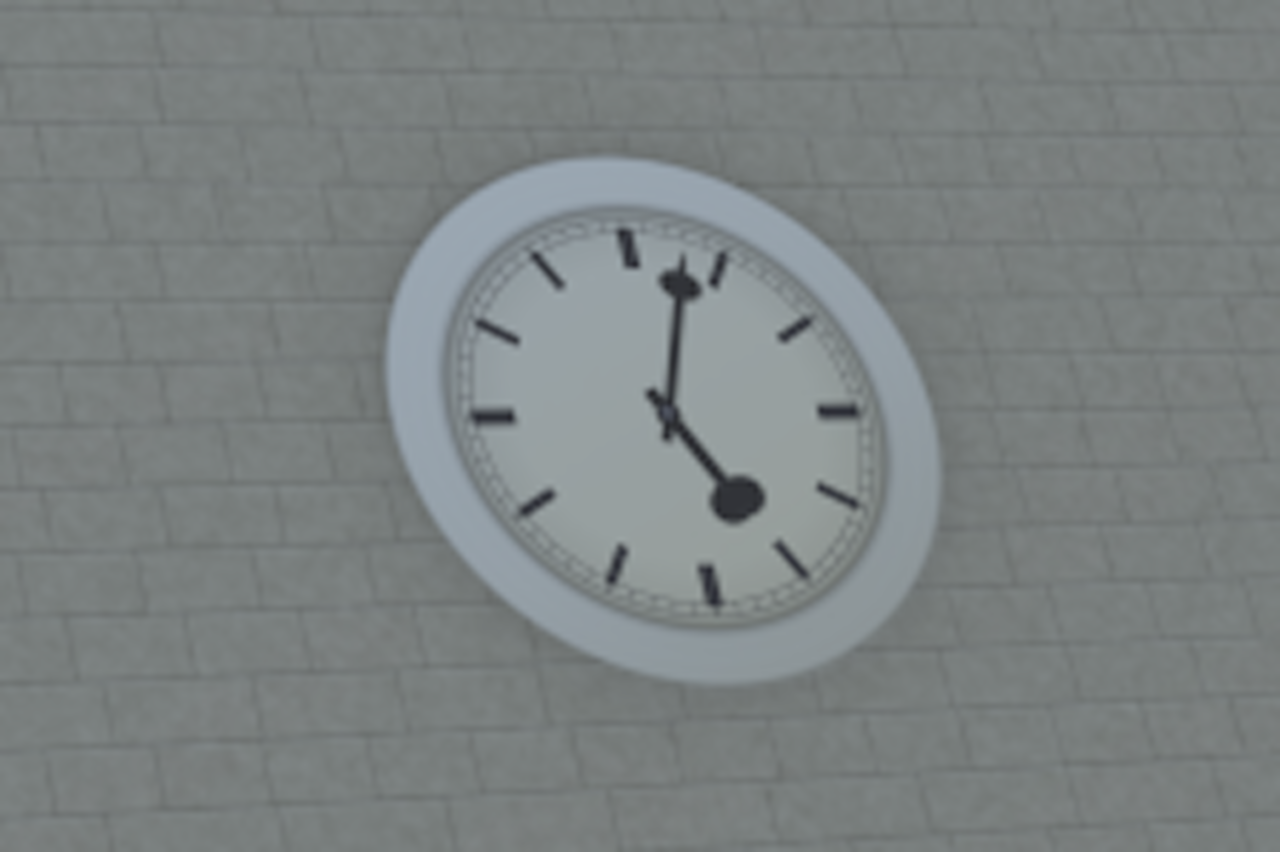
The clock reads **5:03**
